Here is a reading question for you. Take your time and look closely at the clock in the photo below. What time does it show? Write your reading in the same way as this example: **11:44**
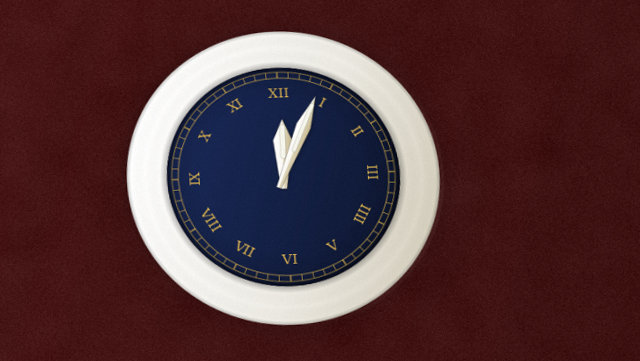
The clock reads **12:04**
